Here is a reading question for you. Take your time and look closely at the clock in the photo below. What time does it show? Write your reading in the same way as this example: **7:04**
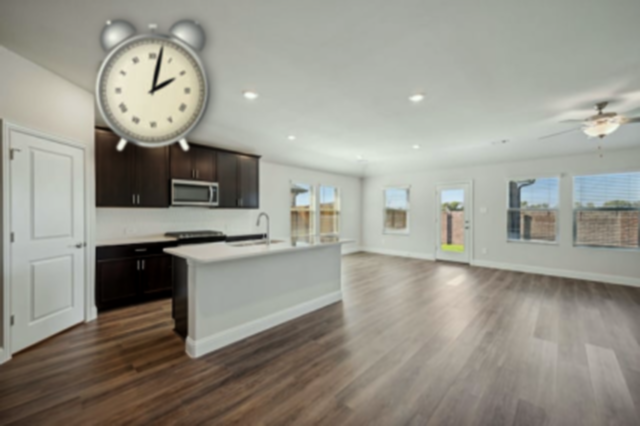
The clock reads **2:02**
